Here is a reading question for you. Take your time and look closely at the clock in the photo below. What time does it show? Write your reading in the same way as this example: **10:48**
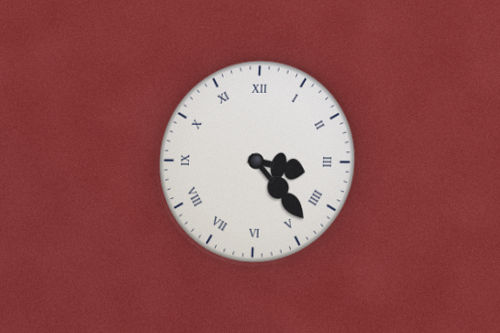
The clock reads **3:23**
